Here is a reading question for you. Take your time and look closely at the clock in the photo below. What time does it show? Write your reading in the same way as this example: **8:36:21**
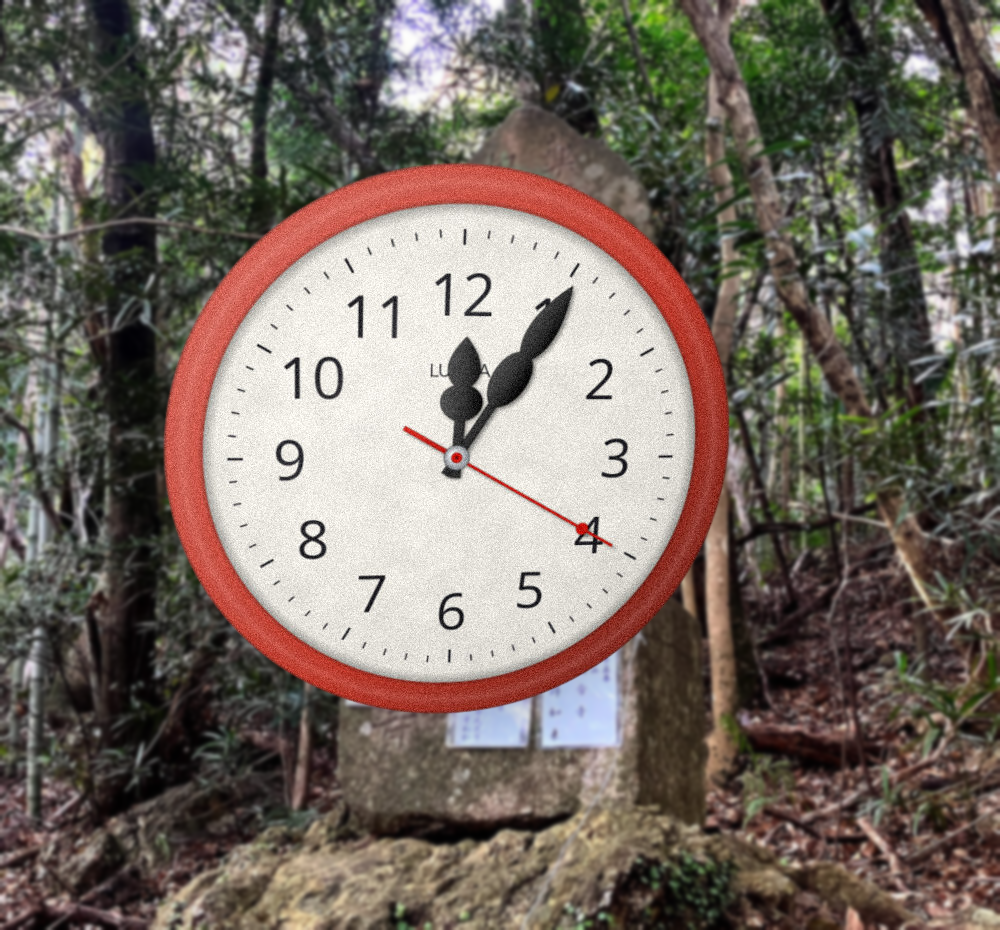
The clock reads **12:05:20**
